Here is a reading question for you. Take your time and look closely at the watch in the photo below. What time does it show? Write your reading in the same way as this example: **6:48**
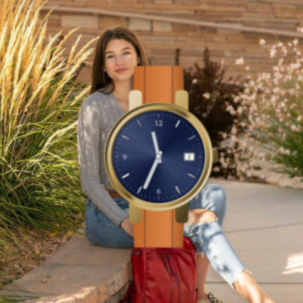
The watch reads **11:34**
